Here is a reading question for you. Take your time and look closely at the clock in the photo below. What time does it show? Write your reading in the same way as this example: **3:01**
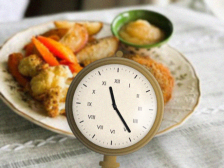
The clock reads **11:24**
